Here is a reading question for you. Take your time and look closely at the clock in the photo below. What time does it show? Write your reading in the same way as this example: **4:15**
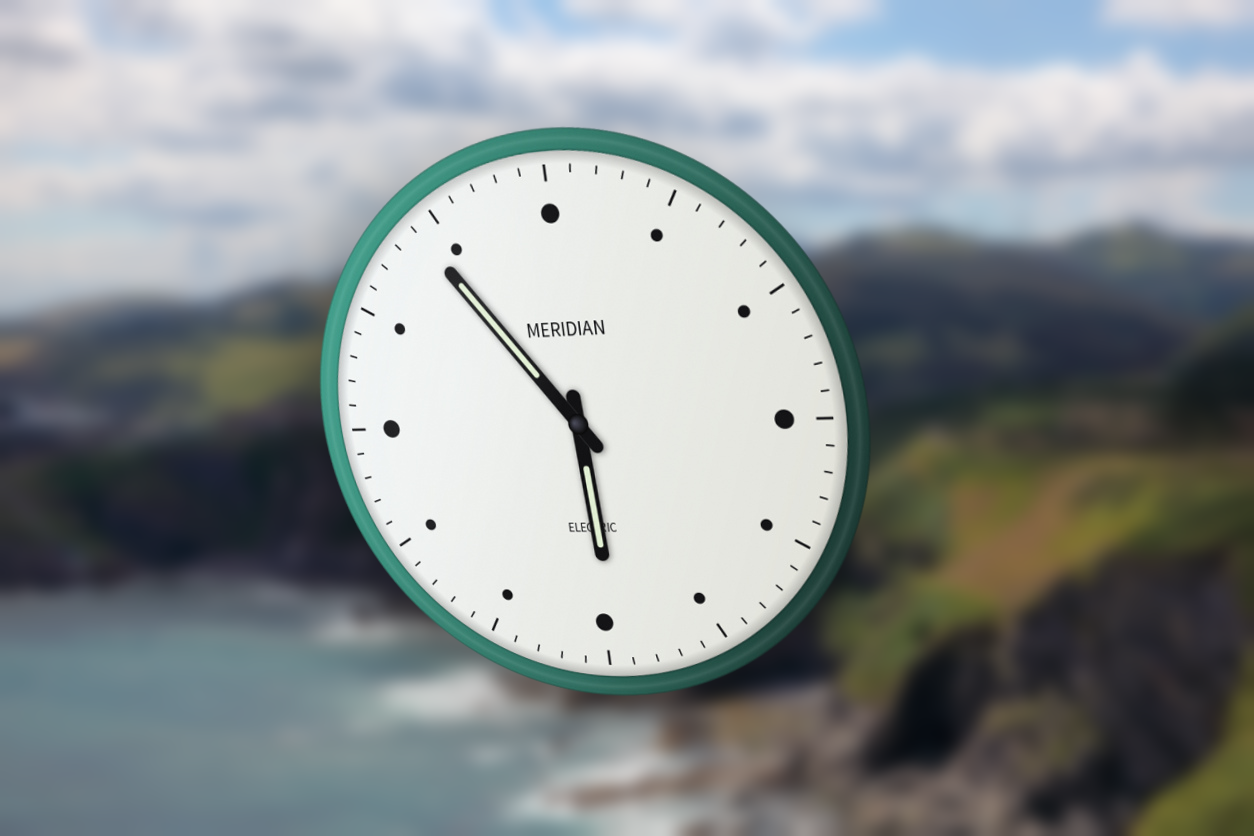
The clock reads **5:54**
